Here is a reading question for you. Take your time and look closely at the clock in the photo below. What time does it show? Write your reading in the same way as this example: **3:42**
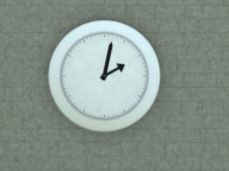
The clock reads **2:02**
